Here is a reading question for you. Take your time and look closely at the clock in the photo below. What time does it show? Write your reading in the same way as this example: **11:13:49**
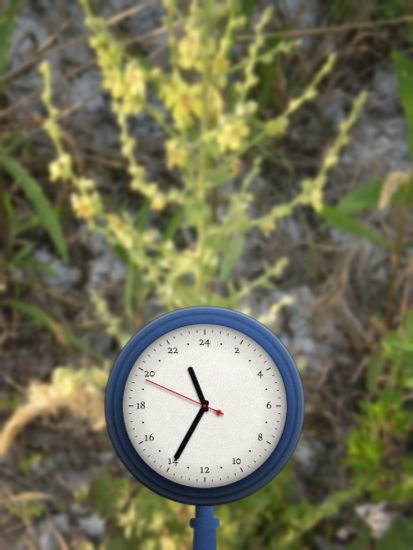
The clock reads **22:34:49**
